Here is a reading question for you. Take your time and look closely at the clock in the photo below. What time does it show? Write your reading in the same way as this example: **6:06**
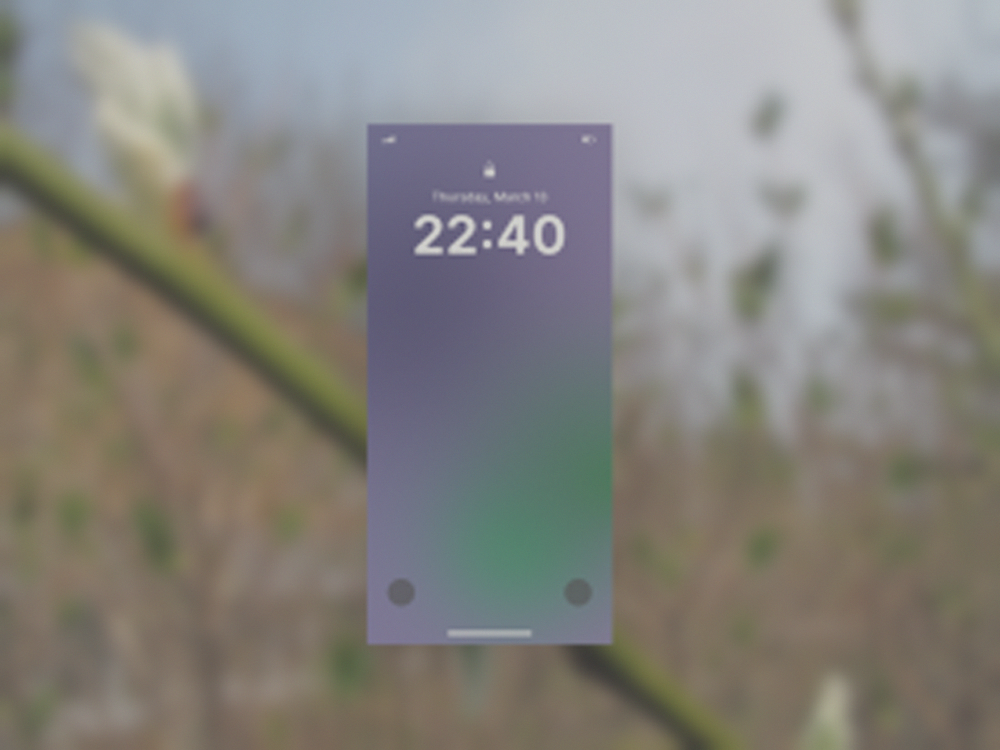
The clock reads **22:40**
